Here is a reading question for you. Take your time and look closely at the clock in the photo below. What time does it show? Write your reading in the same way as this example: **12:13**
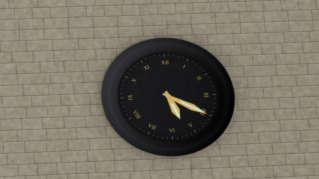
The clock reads **5:20**
